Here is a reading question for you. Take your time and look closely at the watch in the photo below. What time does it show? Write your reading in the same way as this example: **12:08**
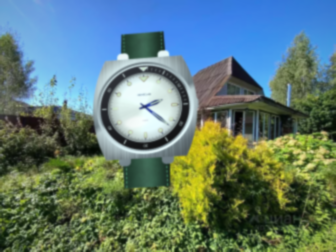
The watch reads **2:22**
